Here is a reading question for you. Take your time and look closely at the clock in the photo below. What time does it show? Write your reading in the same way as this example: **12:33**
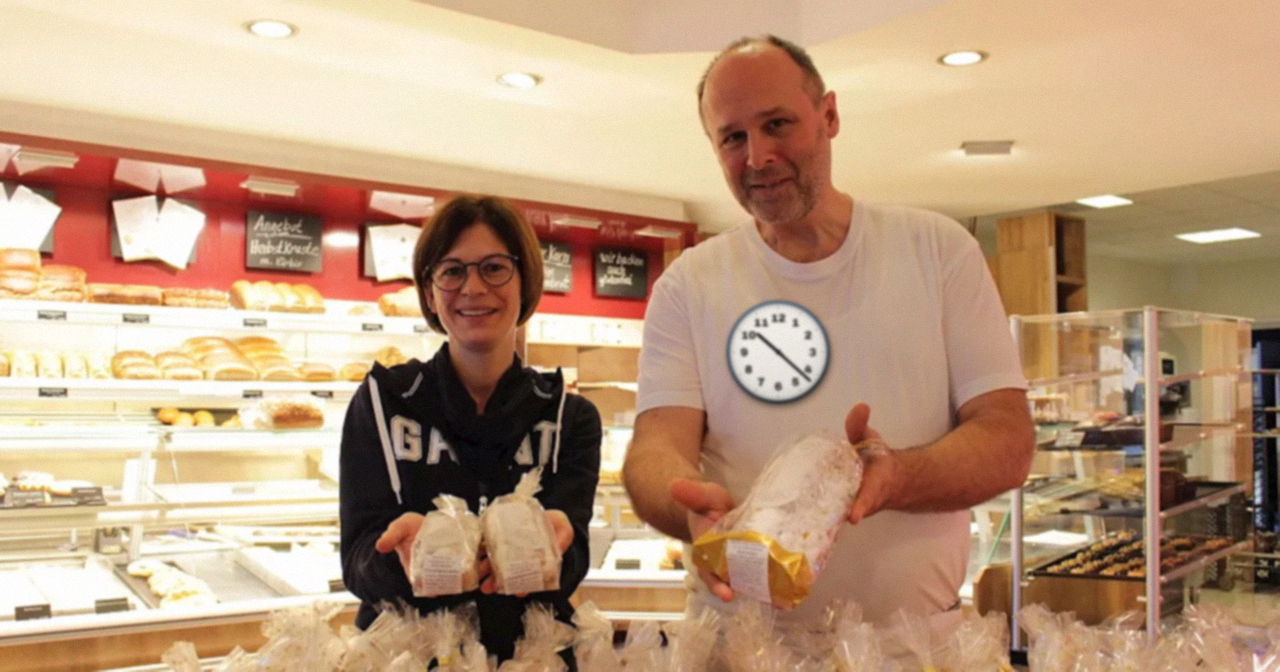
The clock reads **10:22**
